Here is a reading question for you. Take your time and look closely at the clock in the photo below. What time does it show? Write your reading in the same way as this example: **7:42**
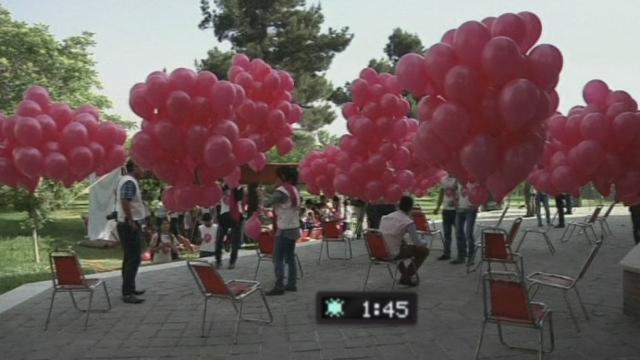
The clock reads **1:45**
